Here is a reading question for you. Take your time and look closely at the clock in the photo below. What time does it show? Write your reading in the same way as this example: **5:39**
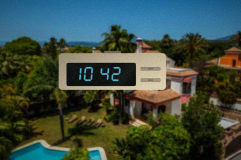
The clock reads **10:42**
